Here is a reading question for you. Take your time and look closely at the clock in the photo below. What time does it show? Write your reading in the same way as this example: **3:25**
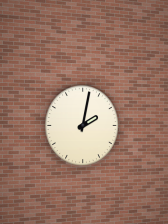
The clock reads **2:02**
